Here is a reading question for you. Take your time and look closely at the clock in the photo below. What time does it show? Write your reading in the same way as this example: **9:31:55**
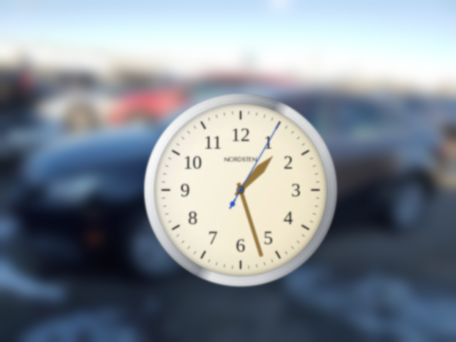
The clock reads **1:27:05**
